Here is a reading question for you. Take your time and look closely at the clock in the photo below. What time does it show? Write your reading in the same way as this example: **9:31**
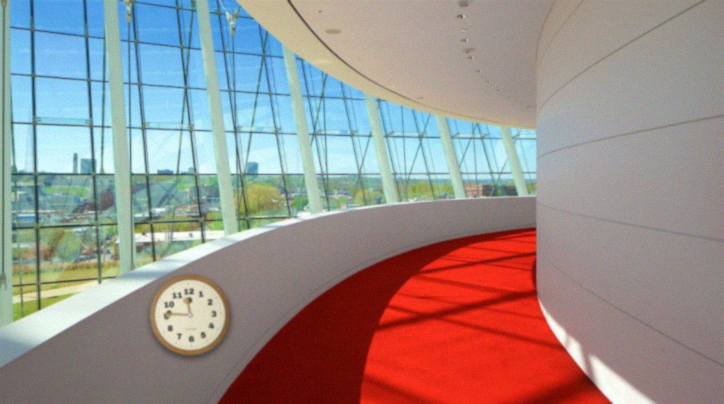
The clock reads **11:46**
